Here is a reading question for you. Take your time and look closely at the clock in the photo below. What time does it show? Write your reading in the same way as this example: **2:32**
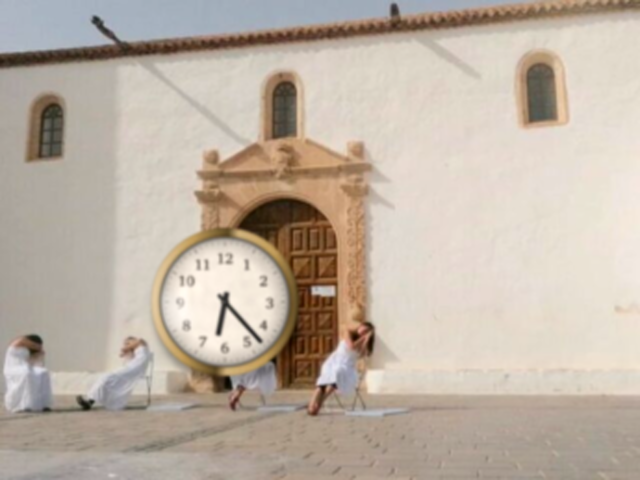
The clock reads **6:23**
